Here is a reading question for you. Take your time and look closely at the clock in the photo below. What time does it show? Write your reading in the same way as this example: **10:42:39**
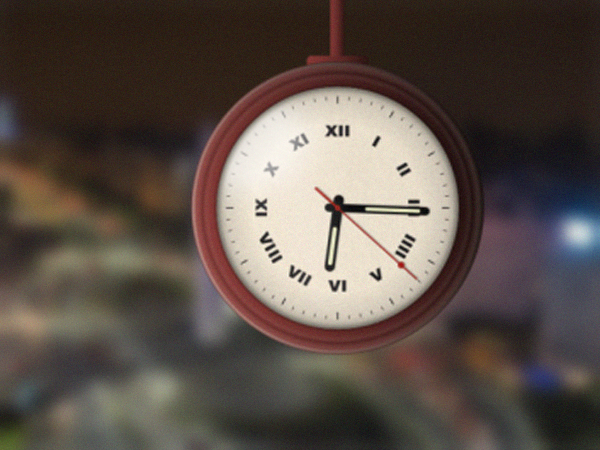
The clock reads **6:15:22**
